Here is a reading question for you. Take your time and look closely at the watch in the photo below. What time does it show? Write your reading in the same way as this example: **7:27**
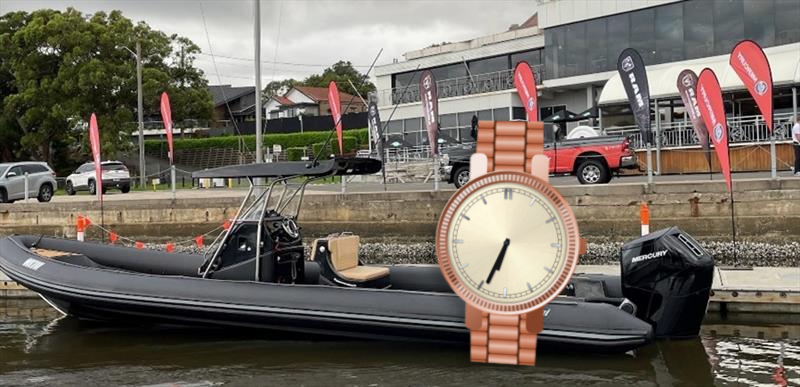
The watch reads **6:34**
